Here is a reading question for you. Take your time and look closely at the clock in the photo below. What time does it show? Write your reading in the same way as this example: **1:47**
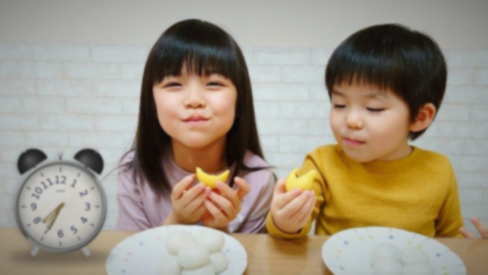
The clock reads **7:35**
